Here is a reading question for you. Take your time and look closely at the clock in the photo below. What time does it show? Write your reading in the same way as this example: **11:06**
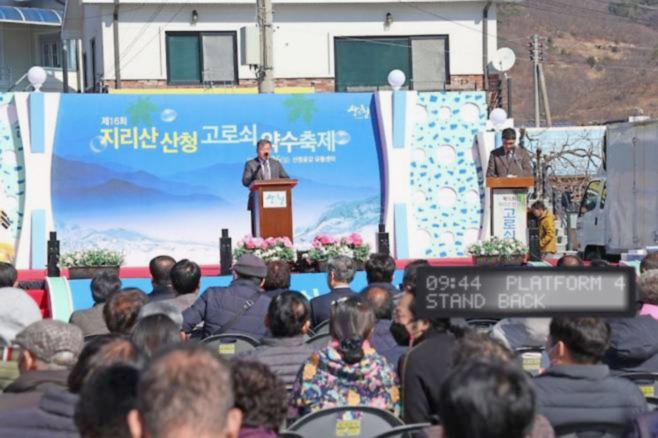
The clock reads **9:44**
